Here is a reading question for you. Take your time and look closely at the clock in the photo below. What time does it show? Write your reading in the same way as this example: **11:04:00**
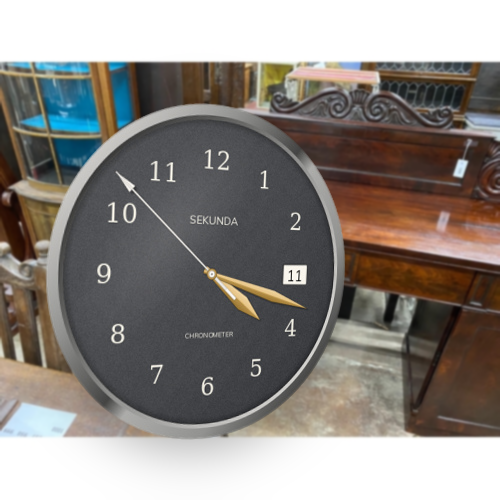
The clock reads **4:17:52**
